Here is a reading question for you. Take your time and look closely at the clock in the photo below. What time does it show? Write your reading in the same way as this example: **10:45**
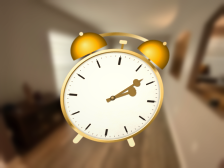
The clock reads **2:08**
